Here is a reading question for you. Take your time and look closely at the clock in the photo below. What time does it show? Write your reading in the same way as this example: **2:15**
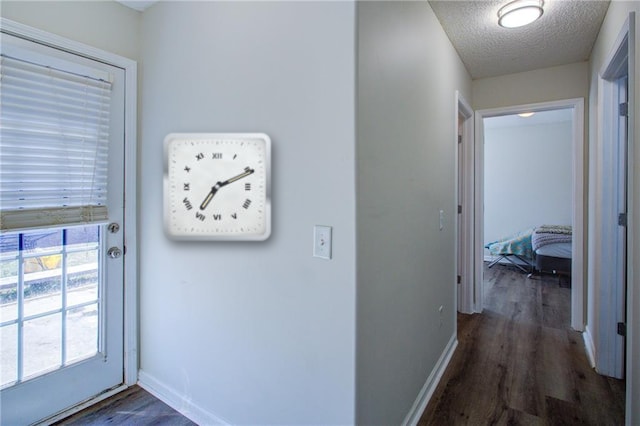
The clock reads **7:11**
